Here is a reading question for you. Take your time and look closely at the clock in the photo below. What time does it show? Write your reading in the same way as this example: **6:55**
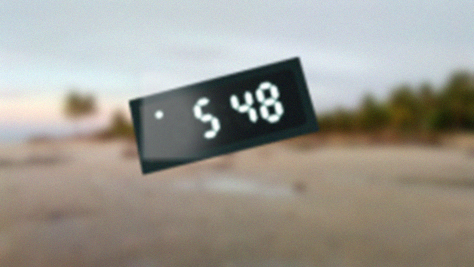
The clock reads **5:48**
